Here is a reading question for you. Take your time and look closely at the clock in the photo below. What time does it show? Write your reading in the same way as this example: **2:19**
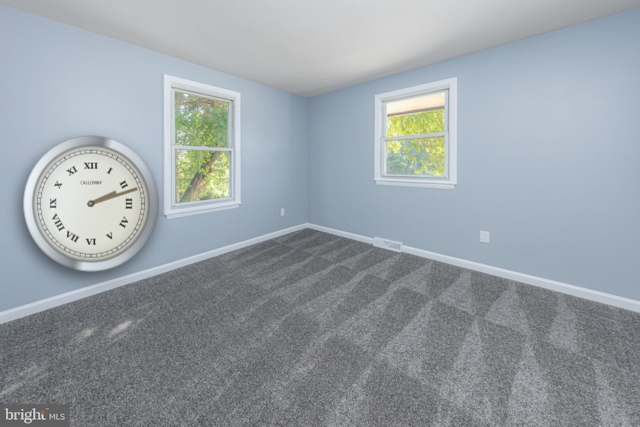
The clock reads **2:12**
